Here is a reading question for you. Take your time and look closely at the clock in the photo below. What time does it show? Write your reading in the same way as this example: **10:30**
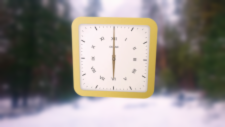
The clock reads **6:00**
